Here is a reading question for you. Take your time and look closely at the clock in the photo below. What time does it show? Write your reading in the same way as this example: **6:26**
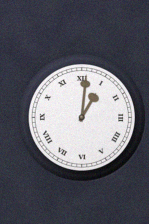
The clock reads **1:01**
